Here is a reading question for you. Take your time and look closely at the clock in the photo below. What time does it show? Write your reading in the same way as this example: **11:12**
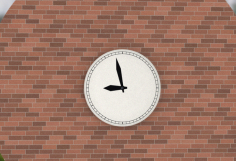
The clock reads **8:58**
